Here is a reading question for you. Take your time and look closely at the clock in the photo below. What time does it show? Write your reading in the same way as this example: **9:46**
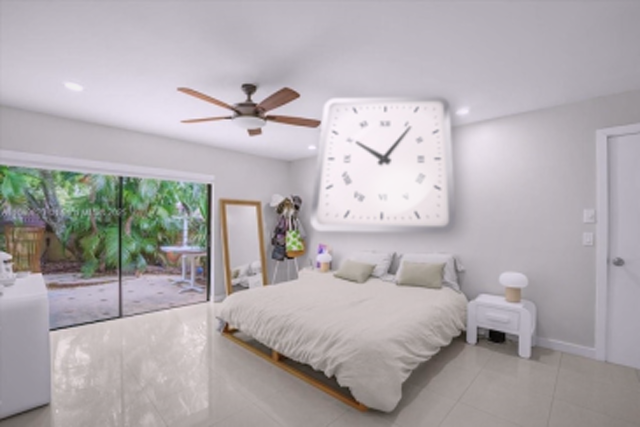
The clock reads **10:06**
